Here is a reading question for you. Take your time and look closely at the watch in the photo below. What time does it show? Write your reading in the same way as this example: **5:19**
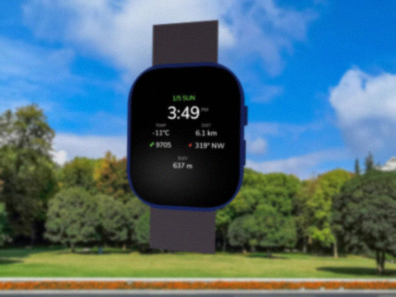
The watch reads **3:49**
